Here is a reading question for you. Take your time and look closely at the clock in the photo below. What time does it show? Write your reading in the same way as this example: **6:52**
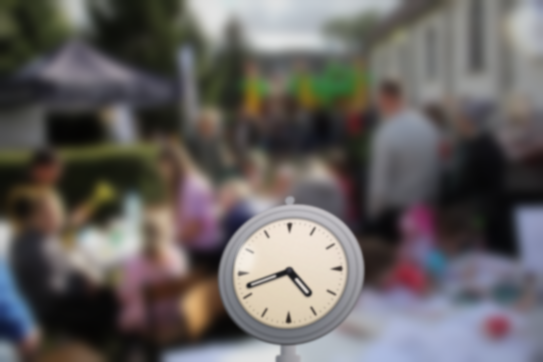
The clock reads **4:42**
